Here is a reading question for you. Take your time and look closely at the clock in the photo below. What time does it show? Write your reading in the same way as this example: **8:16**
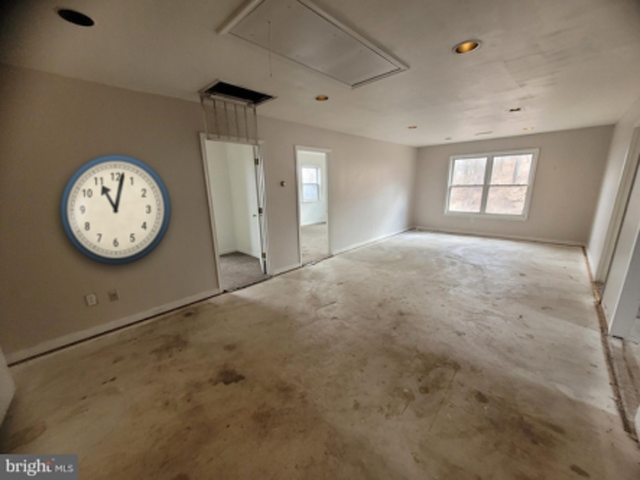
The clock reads **11:02**
